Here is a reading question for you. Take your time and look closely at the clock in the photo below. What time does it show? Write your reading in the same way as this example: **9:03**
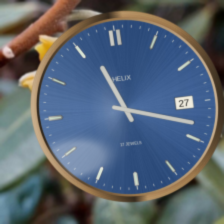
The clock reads **11:18**
